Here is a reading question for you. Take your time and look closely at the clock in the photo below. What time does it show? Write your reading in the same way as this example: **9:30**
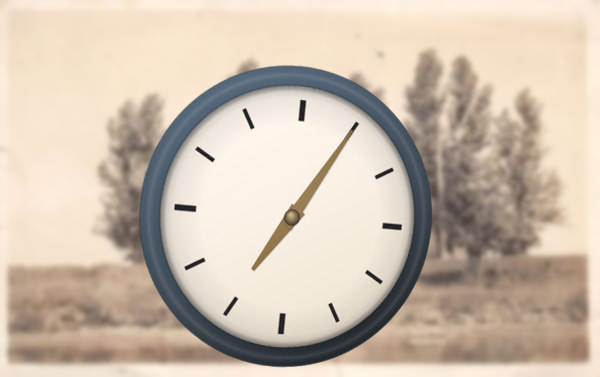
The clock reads **7:05**
